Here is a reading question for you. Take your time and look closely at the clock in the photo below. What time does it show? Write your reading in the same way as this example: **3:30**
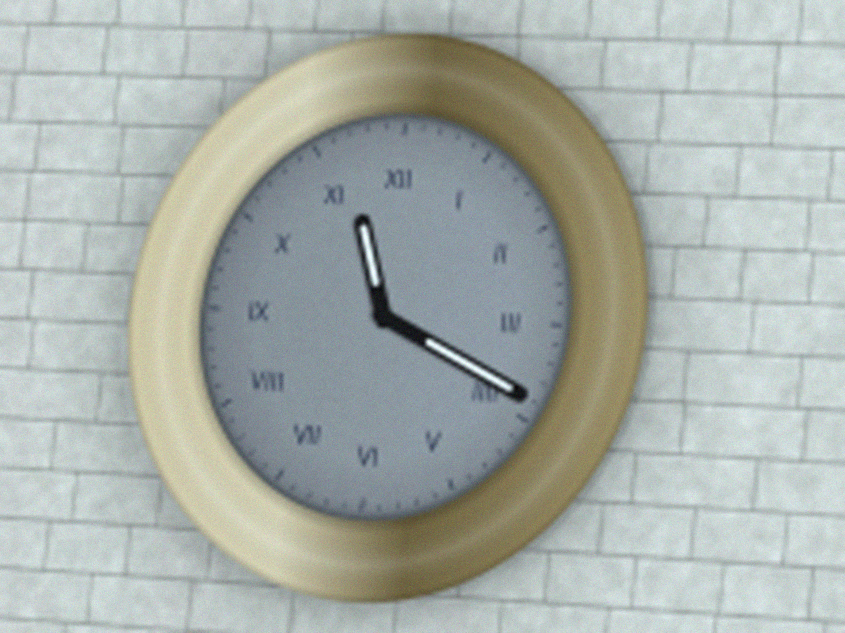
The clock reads **11:19**
